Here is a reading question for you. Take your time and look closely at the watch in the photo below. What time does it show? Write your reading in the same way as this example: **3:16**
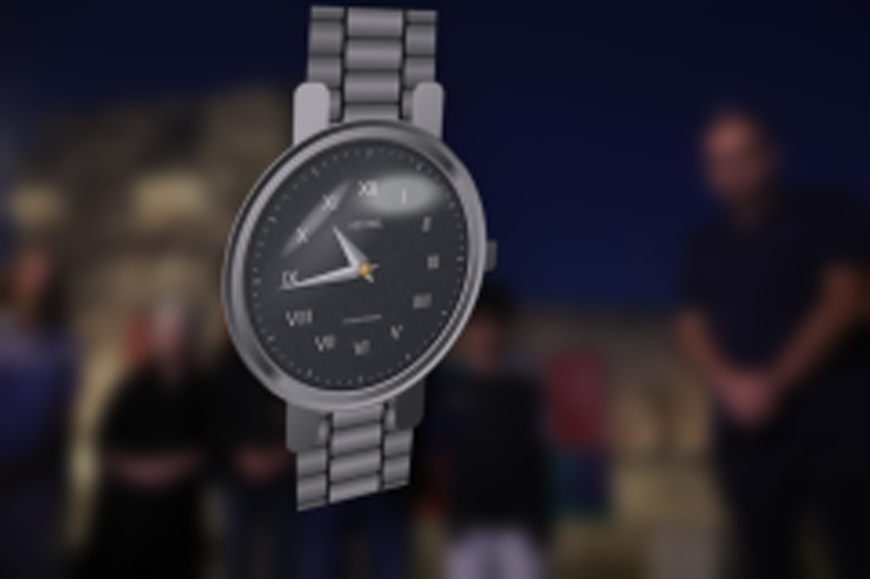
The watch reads **10:44**
